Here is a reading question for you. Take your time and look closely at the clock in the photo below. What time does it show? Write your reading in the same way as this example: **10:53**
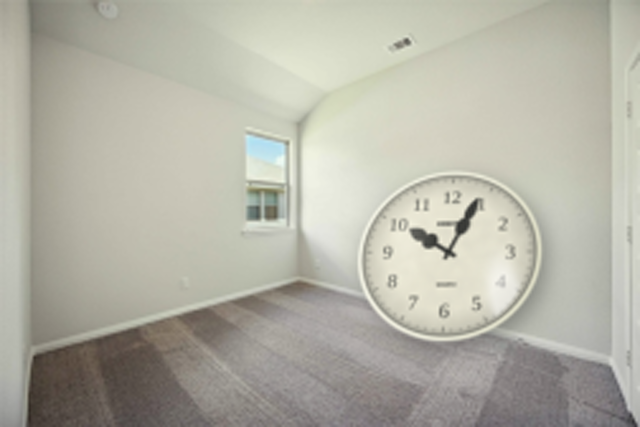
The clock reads **10:04**
